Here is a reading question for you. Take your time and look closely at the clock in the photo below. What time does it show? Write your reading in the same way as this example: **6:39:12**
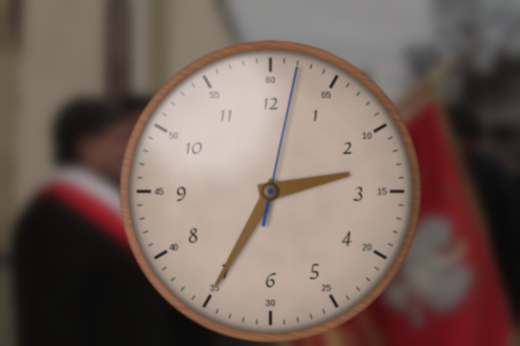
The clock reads **2:35:02**
